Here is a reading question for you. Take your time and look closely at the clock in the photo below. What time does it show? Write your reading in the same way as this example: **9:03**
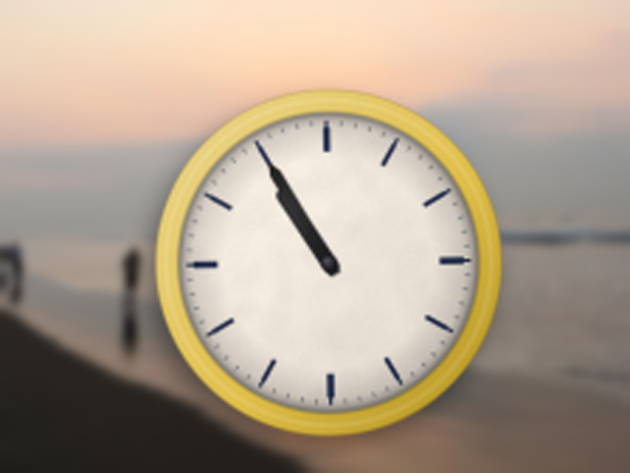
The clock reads **10:55**
